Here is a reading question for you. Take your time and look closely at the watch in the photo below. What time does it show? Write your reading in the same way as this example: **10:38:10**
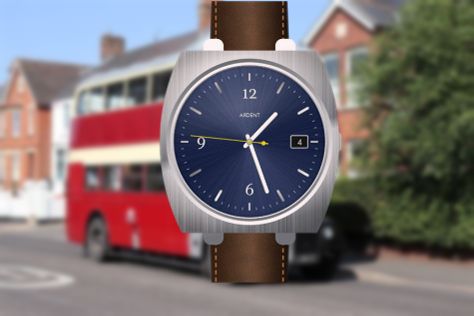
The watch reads **1:26:46**
